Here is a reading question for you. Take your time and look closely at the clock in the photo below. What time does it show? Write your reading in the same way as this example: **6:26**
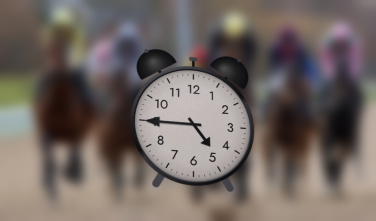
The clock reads **4:45**
